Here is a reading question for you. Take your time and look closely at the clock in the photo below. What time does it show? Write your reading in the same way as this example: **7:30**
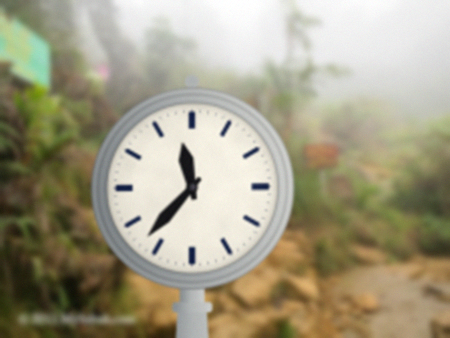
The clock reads **11:37**
